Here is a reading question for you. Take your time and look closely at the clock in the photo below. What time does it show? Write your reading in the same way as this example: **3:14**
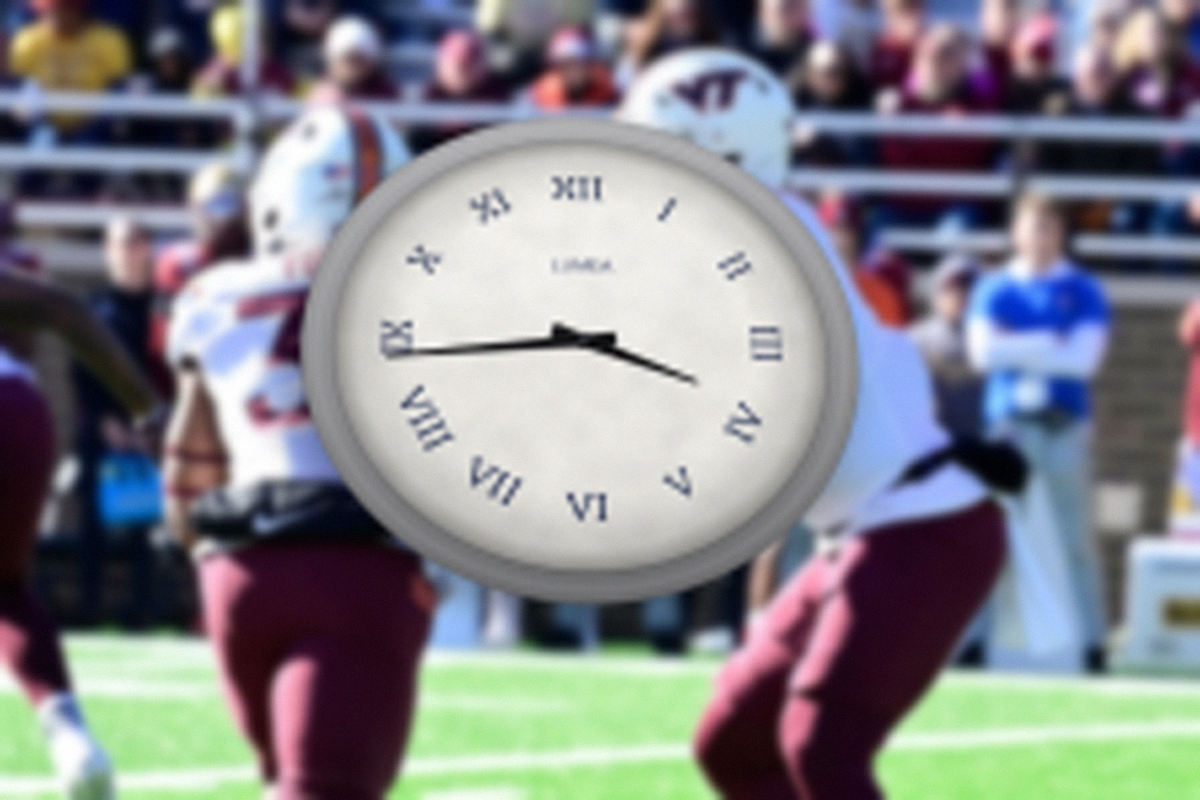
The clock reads **3:44**
